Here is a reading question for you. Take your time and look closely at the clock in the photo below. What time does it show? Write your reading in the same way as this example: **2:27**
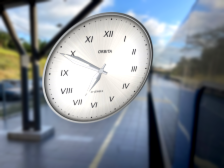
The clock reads **6:49**
